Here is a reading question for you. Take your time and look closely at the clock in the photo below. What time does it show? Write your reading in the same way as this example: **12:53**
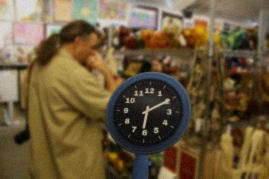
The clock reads **6:10**
